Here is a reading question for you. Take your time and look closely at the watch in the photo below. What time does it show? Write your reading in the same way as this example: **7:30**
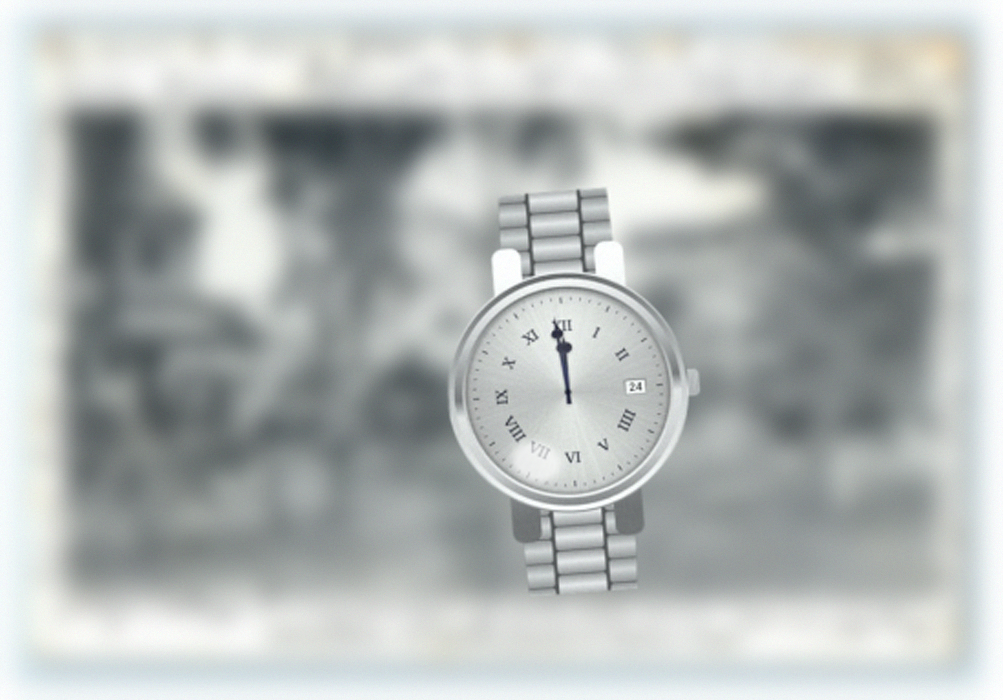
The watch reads **11:59**
